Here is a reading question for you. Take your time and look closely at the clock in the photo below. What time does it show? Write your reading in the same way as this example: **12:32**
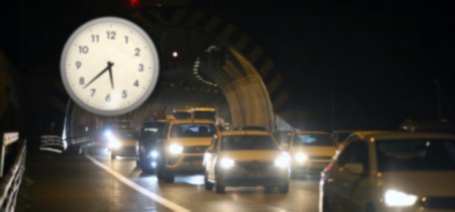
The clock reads **5:38**
